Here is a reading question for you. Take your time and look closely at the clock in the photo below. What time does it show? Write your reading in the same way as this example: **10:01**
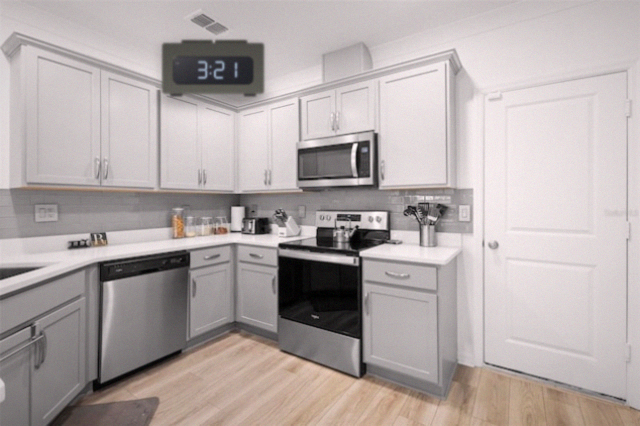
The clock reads **3:21**
